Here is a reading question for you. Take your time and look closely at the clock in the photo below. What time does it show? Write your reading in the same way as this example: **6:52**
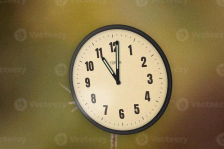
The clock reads **11:01**
